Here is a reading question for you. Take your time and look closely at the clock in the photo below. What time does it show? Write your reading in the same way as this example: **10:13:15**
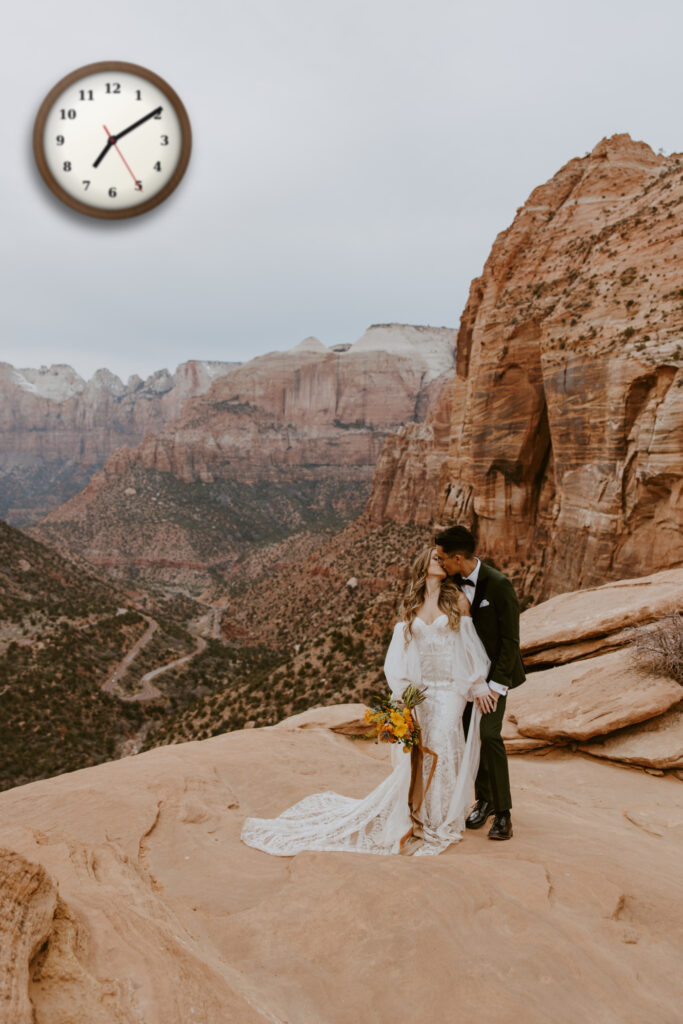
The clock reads **7:09:25**
